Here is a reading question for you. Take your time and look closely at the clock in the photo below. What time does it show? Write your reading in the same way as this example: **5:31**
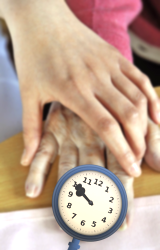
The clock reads **9:50**
